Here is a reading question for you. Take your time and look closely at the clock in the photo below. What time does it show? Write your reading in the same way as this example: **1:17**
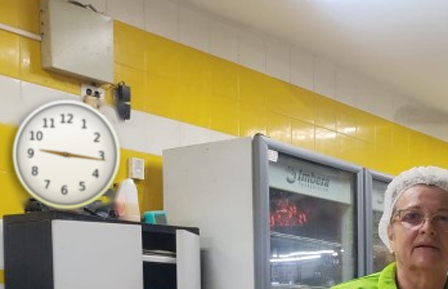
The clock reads **9:16**
